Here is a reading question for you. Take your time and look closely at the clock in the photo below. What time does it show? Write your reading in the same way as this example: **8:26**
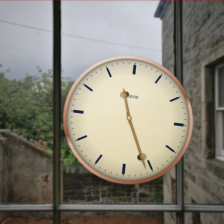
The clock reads **11:26**
